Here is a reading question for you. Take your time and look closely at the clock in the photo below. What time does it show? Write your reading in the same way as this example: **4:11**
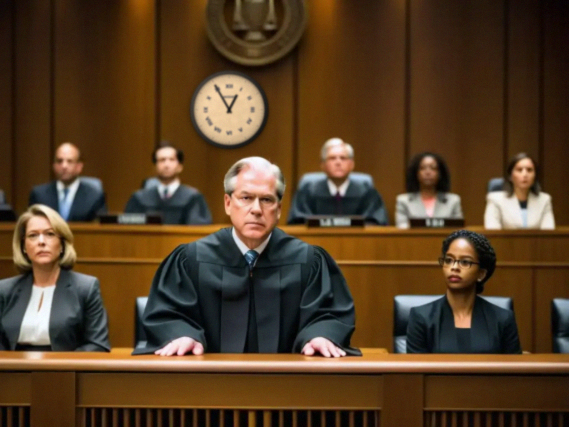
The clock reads **12:55**
